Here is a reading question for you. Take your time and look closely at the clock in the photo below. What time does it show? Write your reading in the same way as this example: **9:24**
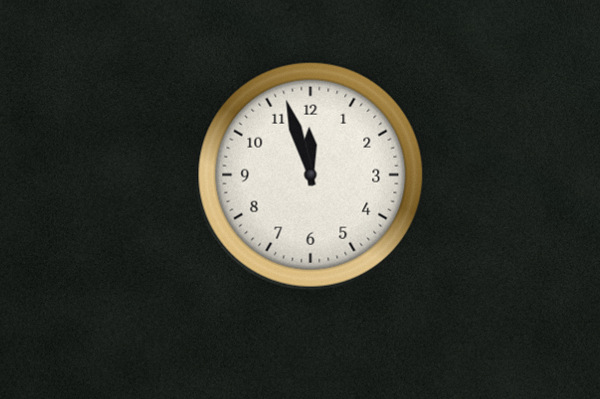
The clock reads **11:57**
